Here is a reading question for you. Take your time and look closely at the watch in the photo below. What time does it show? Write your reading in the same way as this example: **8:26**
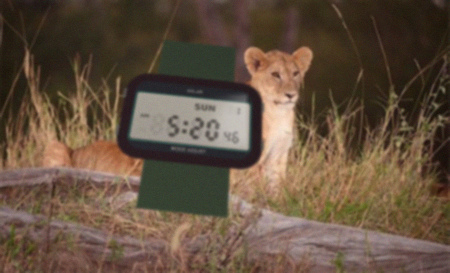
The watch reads **5:20**
